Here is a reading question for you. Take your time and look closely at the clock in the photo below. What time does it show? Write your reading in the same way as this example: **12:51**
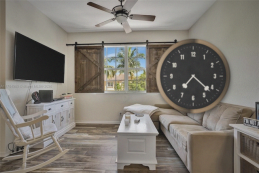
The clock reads **7:22**
